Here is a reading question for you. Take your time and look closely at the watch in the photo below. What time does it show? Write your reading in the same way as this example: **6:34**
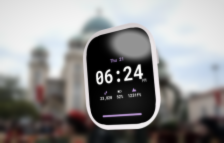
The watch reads **6:24**
